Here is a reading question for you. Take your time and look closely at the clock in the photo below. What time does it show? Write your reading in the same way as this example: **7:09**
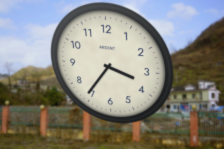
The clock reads **3:36**
